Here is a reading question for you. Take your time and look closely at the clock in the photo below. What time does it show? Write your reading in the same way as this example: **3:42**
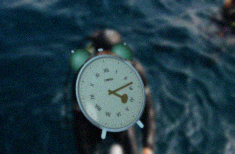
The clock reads **4:13**
